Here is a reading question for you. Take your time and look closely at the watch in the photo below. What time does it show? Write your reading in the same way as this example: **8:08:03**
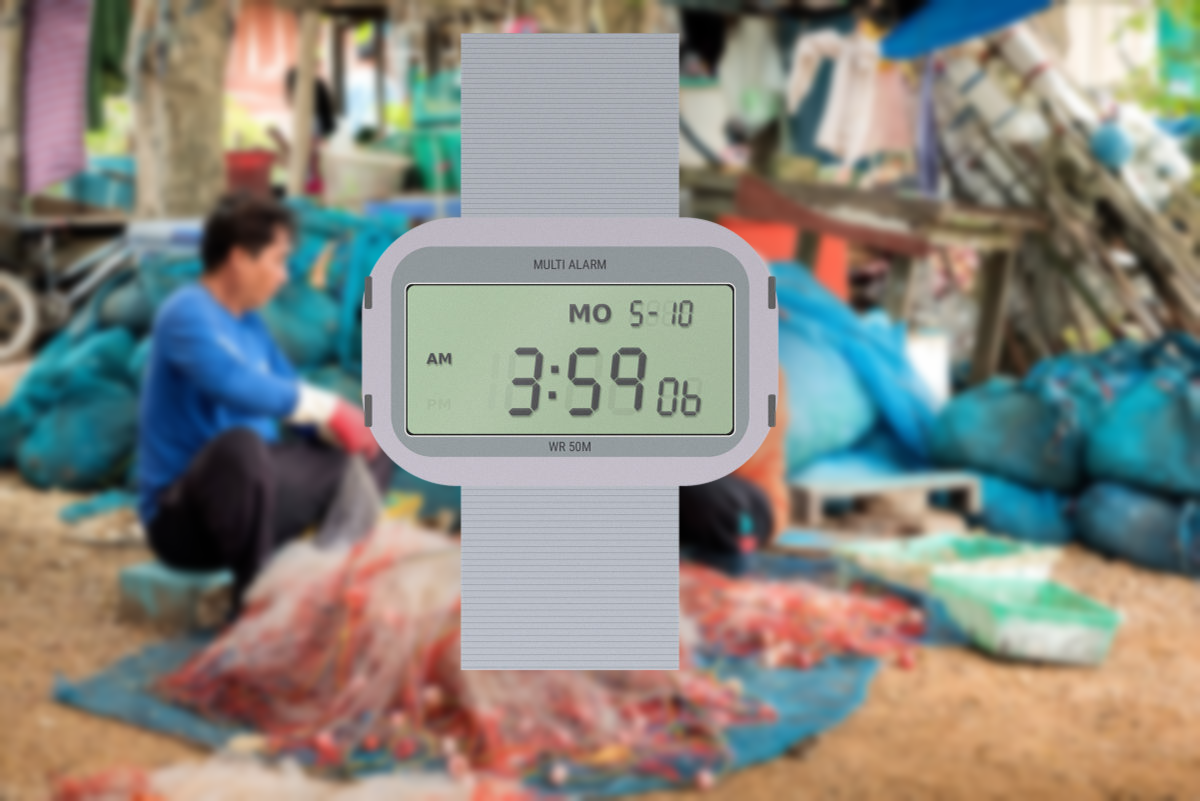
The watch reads **3:59:06**
